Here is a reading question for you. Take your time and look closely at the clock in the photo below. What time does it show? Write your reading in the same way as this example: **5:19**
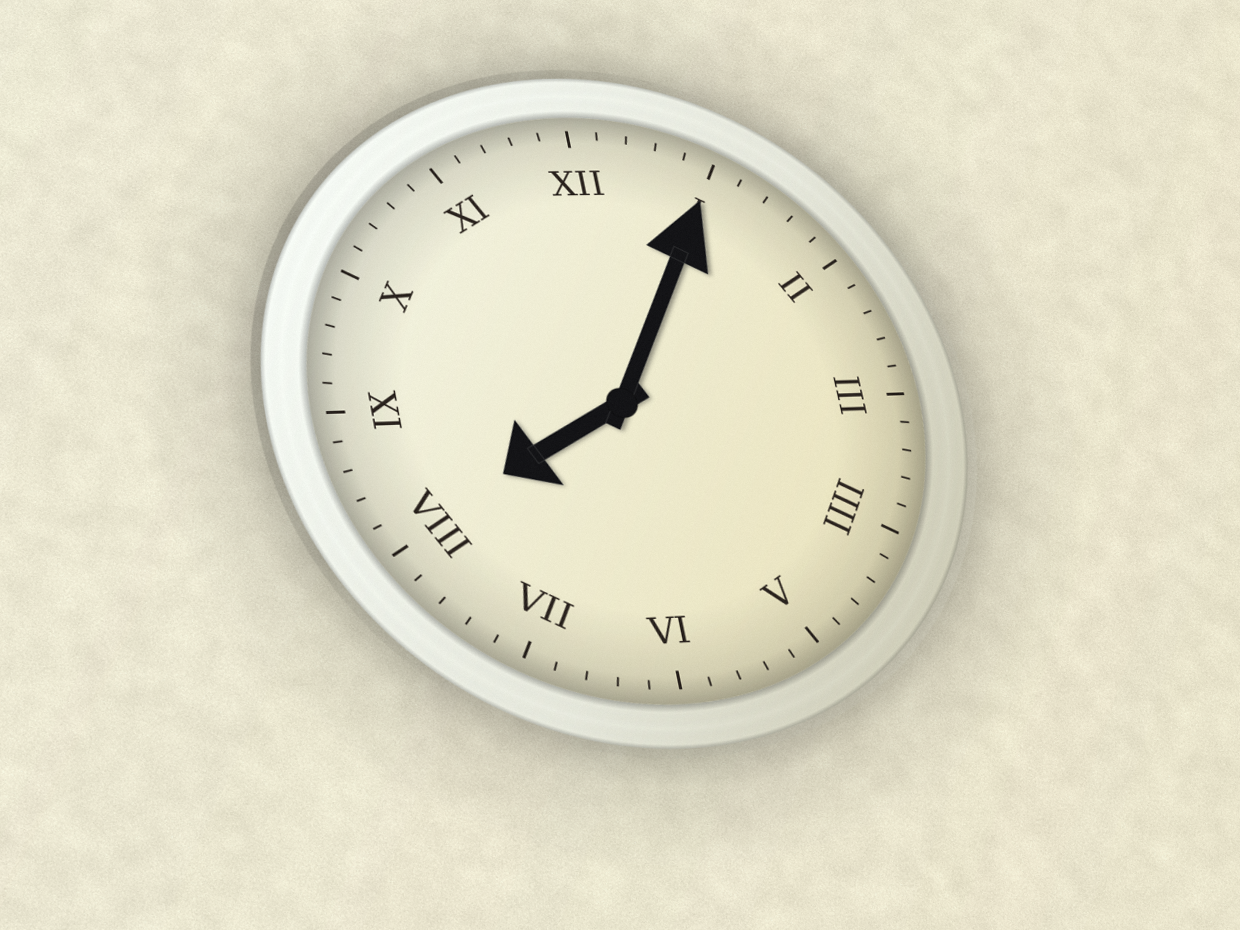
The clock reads **8:05**
